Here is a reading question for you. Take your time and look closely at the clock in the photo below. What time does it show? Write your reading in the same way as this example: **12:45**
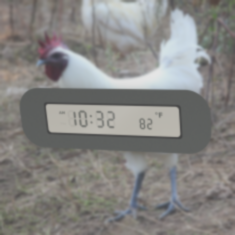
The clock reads **10:32**
